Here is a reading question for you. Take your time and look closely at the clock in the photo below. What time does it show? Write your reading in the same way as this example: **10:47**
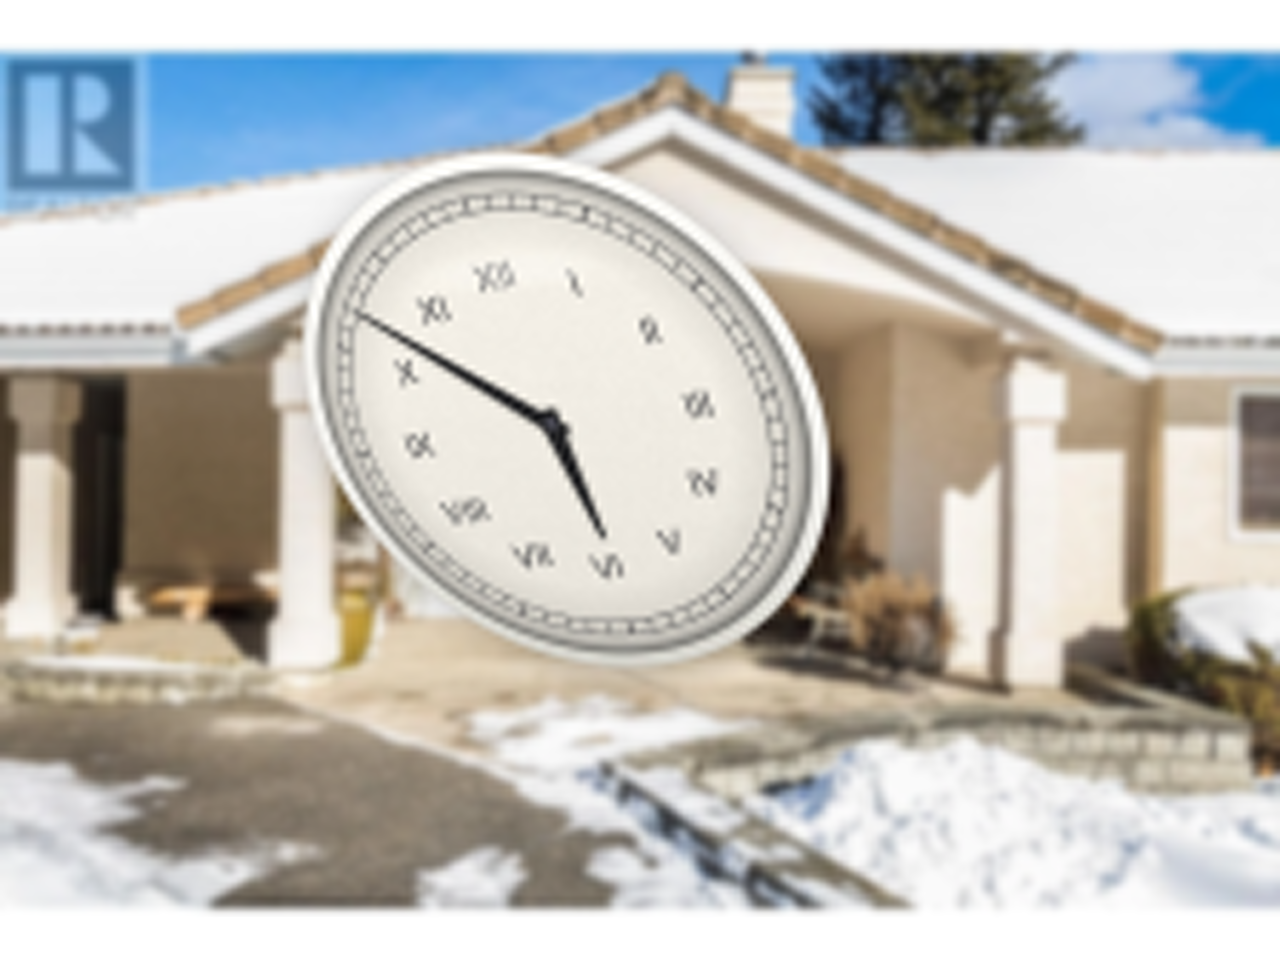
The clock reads **5:52**
